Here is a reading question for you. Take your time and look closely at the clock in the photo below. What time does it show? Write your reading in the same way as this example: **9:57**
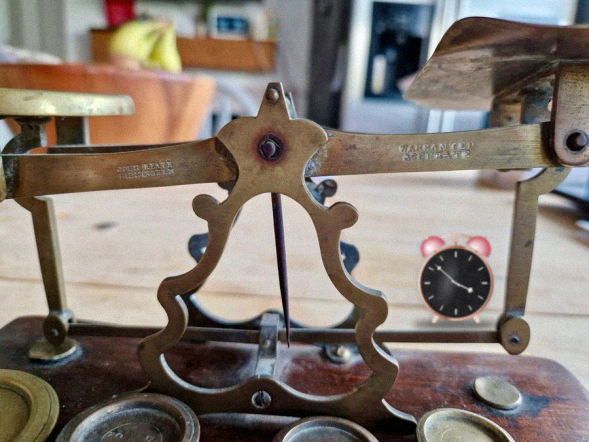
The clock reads **3:52**
